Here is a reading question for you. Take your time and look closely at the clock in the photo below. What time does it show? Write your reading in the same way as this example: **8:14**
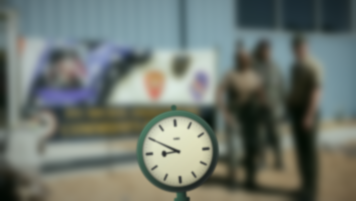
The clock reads **8:50**
